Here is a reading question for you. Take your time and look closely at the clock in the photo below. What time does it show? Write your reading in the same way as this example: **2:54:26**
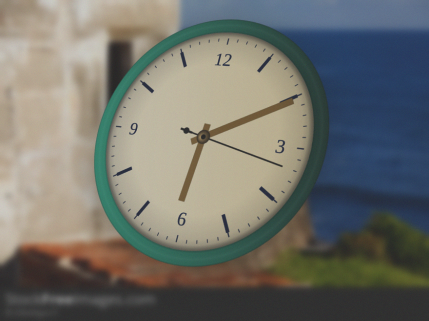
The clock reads **6:10:17**
